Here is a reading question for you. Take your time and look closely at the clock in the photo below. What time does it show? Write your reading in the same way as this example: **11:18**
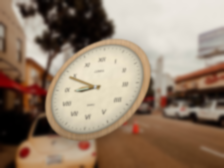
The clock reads **8:49**
